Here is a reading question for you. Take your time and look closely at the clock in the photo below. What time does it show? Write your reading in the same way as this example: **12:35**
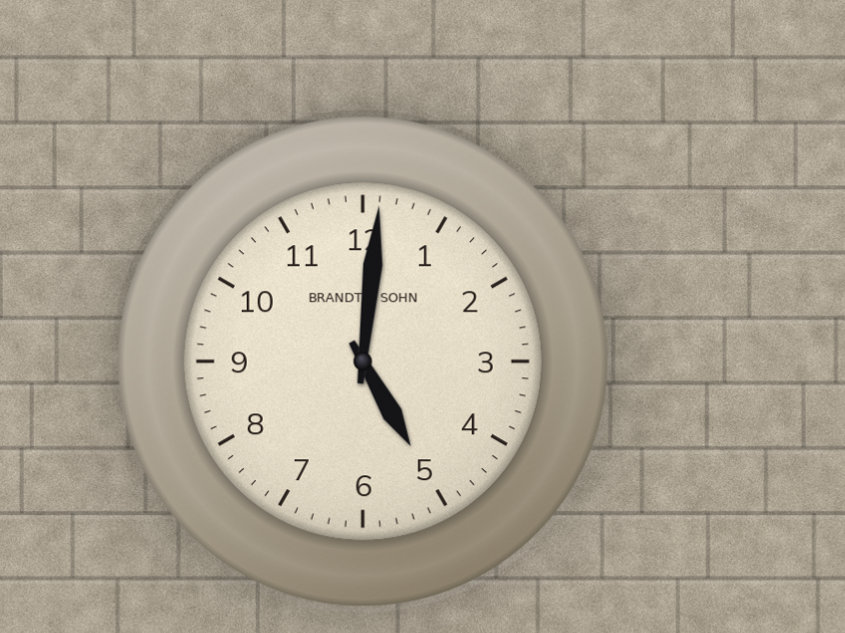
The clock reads **5:01**
